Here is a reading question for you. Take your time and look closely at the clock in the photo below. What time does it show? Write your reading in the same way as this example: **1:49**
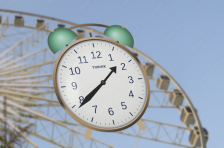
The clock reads **1:39**
